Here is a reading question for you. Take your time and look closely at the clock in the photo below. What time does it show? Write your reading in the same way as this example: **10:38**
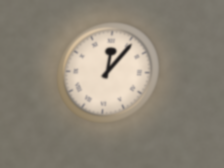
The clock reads **12:06**
